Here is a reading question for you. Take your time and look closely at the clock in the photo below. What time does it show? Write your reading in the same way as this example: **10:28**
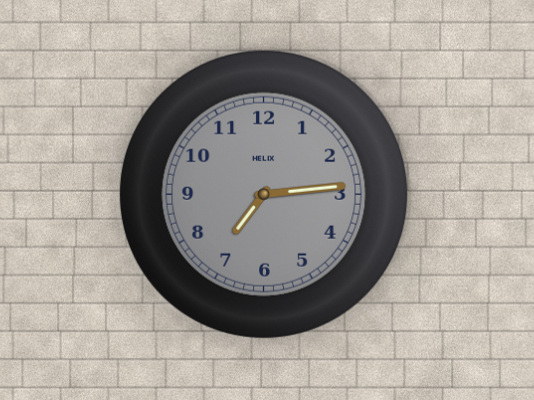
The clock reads **7:14**
